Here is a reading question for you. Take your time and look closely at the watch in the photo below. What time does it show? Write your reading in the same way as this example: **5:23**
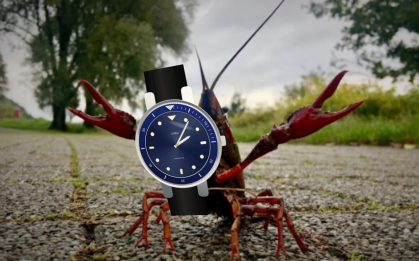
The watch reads **2:06**
